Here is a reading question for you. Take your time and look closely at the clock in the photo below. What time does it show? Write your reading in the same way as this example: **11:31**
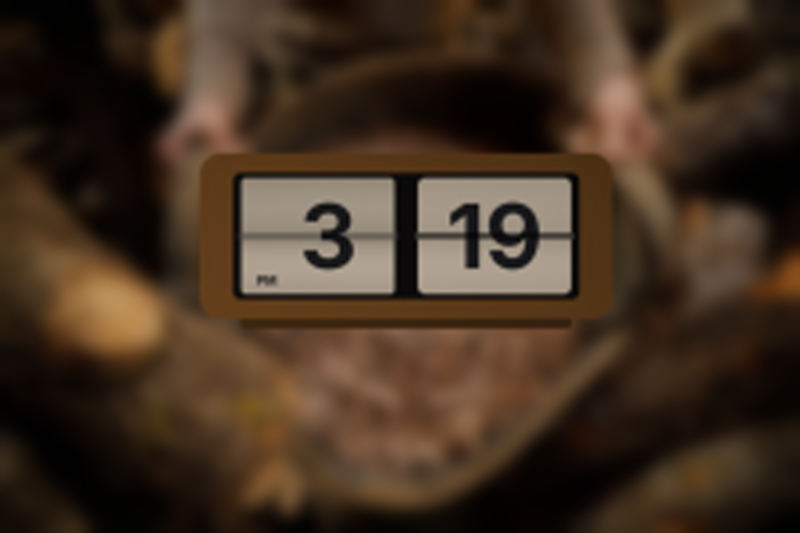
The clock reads **3:19**
